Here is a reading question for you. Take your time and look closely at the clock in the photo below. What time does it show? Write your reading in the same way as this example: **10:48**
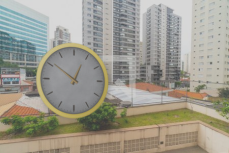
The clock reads **12:51**
